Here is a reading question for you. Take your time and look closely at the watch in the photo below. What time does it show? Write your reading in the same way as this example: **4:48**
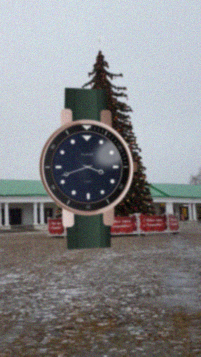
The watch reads **3:42**
